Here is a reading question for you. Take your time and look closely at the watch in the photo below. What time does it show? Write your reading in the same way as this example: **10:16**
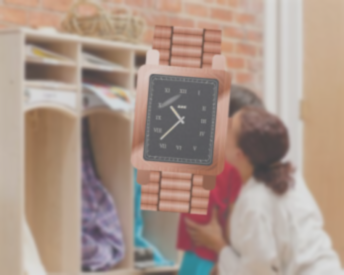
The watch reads **10:37**
